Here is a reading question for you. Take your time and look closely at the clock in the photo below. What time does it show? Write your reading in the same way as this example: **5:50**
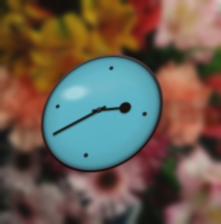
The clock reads **2:39**
